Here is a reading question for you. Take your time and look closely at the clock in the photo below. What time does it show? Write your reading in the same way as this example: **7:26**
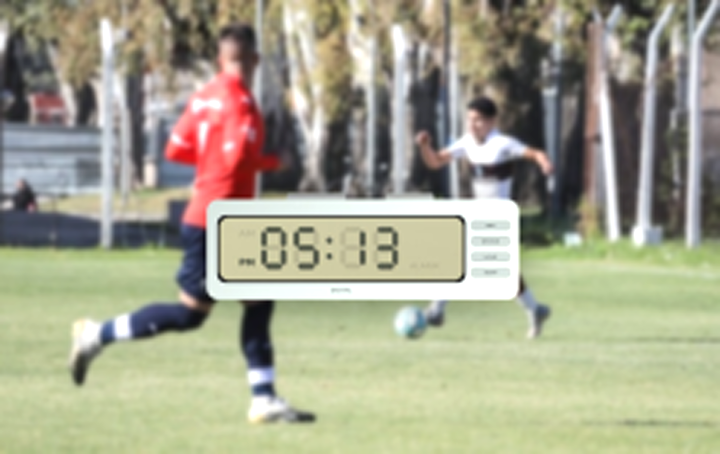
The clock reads **5:13**
